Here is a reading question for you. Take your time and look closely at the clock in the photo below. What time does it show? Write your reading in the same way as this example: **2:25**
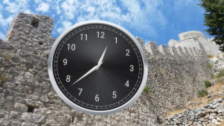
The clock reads **12:38**
